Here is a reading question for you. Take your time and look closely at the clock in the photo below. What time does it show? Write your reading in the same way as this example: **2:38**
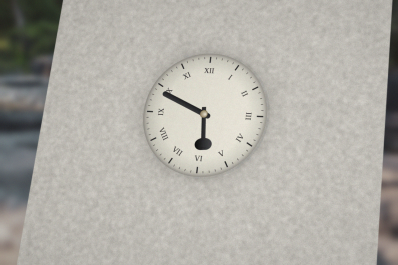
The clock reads **5:49**
